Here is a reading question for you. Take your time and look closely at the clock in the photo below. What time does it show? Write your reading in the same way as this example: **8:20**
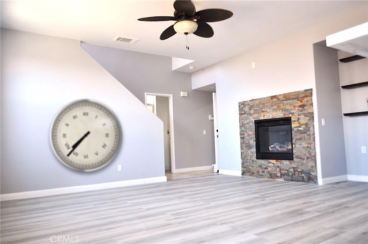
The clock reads **7:37**
